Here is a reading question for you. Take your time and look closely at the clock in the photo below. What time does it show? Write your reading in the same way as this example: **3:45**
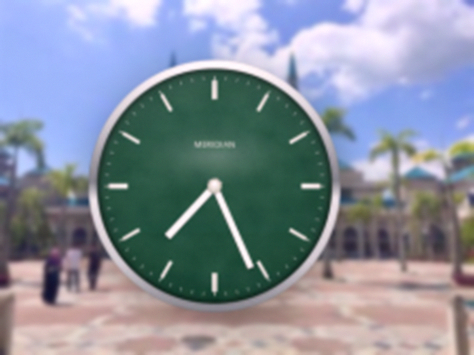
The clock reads **7:26**
